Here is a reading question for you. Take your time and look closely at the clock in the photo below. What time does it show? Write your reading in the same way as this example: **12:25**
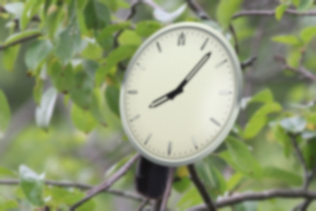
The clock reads **8:07**
